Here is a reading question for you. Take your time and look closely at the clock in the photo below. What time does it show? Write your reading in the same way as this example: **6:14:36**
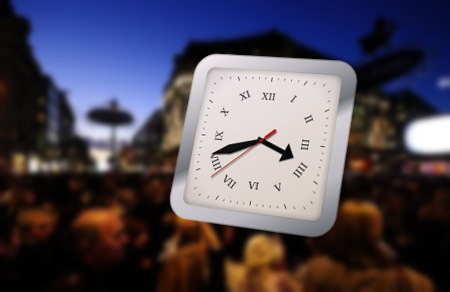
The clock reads **3:41:38**
